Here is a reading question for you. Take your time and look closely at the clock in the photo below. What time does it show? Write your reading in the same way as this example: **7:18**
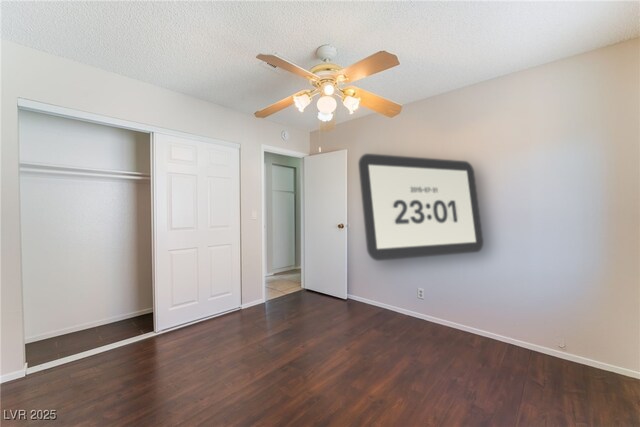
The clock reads **23:01**
